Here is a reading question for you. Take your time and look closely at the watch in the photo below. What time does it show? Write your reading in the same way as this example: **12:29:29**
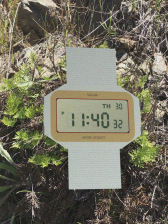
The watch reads **11:40:32**
